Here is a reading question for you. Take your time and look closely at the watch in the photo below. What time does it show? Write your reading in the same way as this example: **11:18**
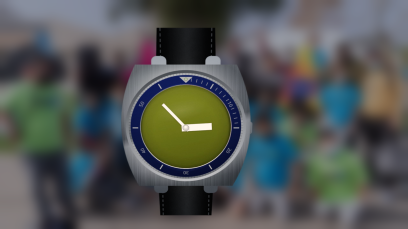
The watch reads **2:53**
